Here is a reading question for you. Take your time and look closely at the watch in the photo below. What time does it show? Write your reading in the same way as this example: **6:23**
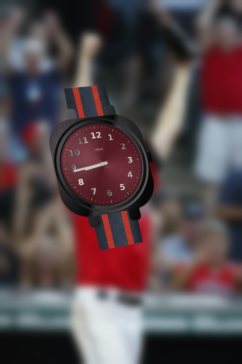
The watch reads **8:44**
